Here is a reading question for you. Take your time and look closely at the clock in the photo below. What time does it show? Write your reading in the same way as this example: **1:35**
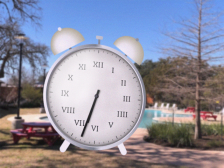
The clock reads **6:33**
